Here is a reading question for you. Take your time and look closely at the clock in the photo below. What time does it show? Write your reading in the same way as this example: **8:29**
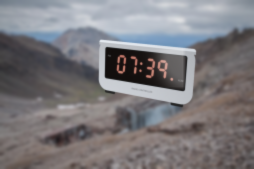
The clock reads **7:39**
